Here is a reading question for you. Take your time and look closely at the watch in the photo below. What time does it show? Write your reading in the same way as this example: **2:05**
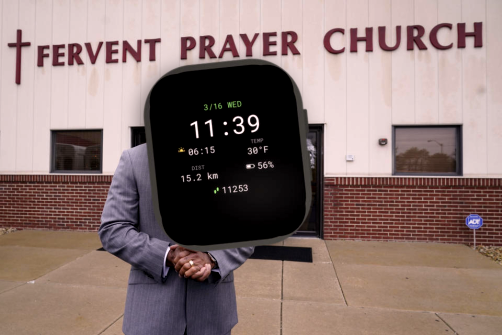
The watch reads **11:39**
